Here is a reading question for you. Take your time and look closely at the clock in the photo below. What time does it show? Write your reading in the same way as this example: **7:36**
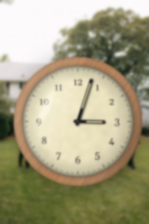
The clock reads **3:03**
